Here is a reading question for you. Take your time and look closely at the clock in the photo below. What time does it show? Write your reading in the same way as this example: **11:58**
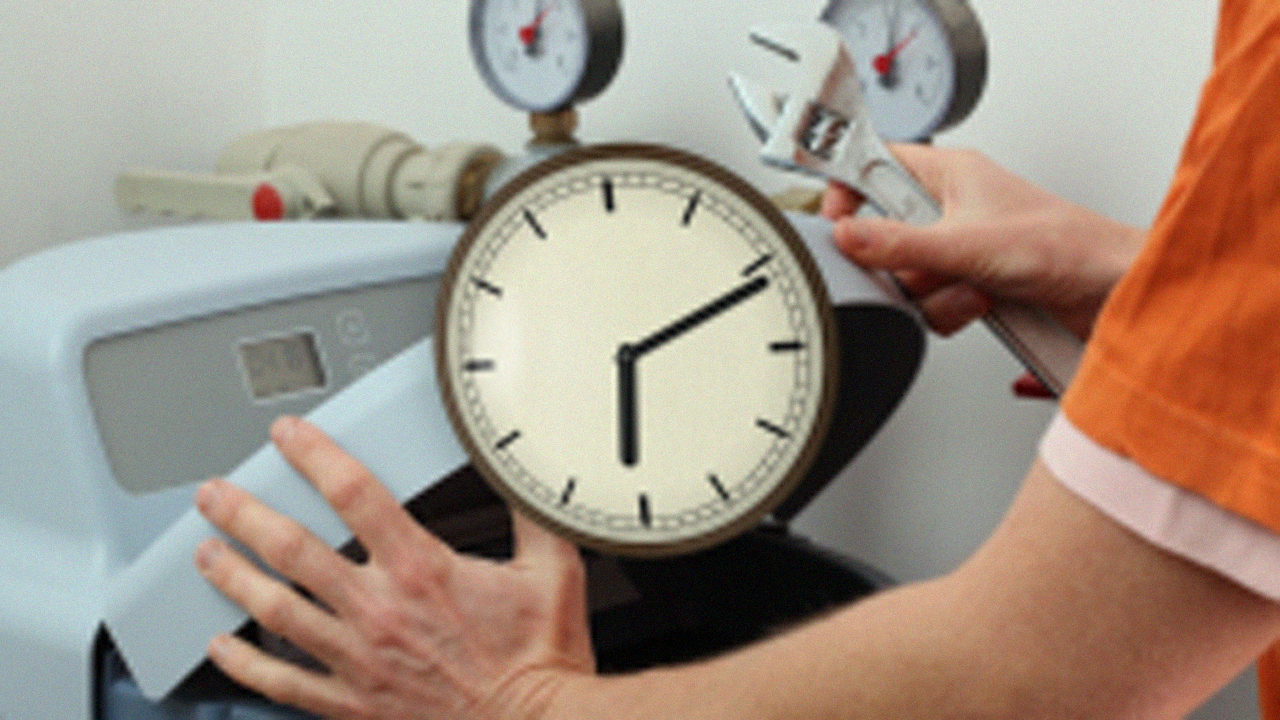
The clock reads **6:11**
